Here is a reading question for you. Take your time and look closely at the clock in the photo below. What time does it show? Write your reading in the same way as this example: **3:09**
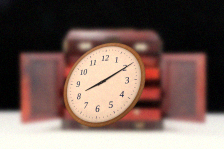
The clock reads **8:10**
